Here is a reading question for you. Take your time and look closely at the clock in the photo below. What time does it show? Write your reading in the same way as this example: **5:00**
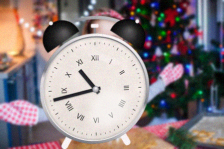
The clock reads **10:43**
